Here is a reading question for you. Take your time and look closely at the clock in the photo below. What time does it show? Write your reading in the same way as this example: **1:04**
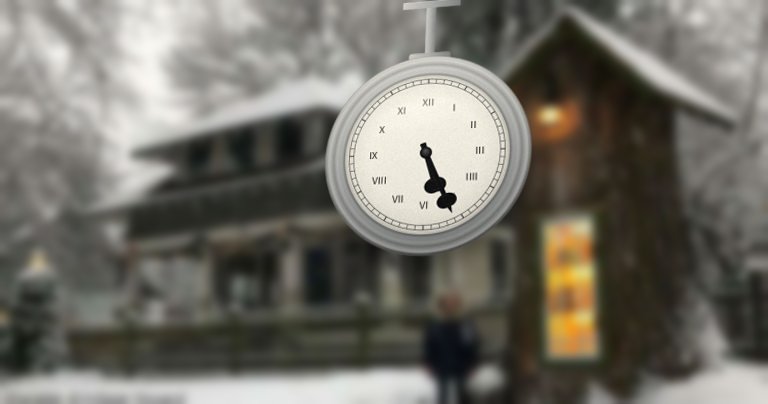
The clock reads **5:26**
